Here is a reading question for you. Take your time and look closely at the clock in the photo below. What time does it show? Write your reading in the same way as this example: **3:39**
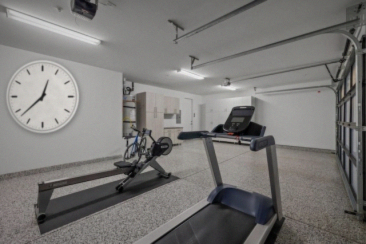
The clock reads **12:38**
